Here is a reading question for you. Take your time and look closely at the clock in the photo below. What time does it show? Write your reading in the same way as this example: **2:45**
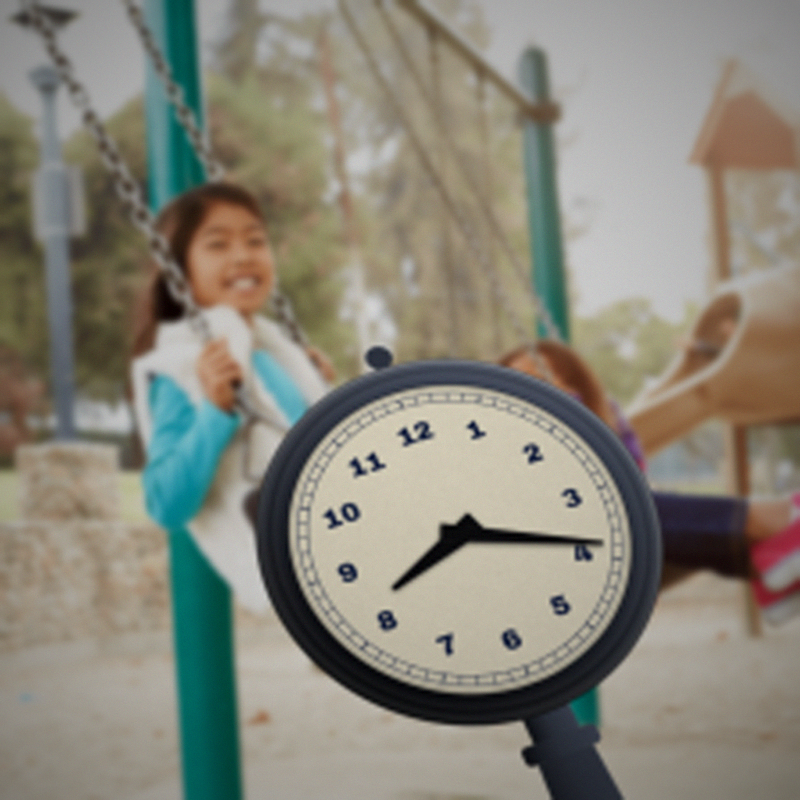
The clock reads **8:19**
